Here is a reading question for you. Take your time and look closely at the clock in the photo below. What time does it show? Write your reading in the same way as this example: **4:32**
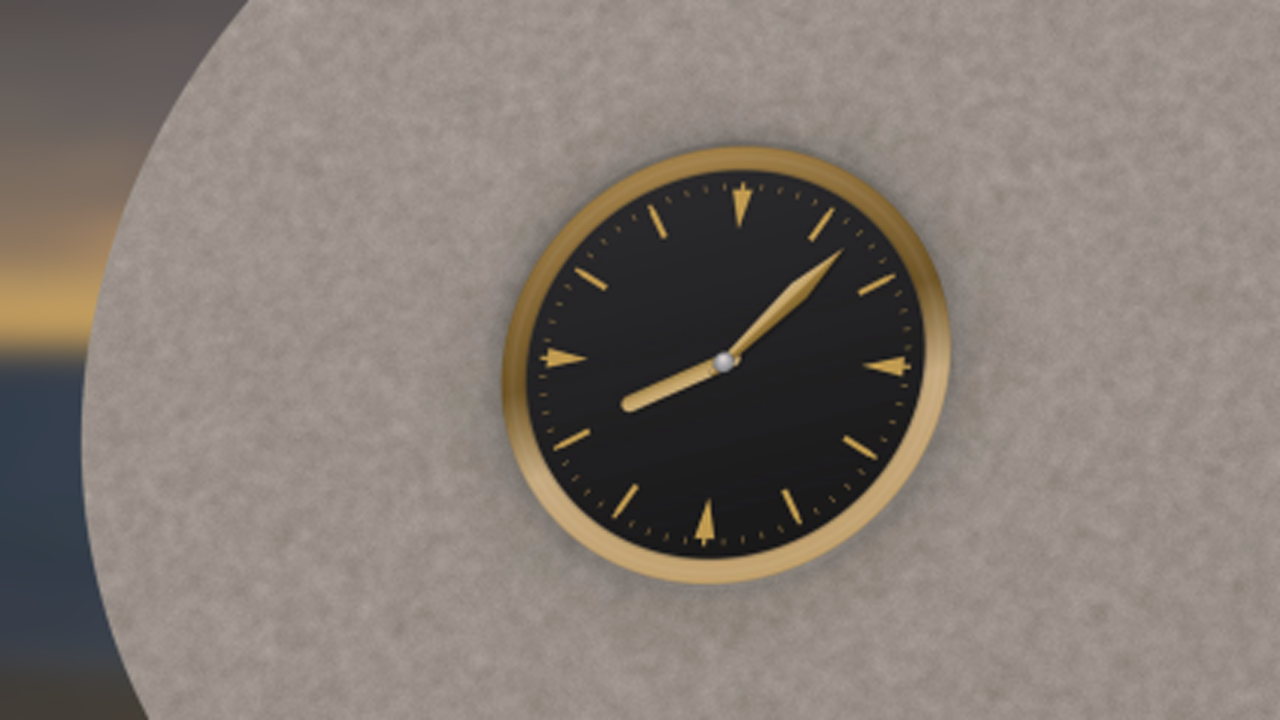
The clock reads **8:07**
